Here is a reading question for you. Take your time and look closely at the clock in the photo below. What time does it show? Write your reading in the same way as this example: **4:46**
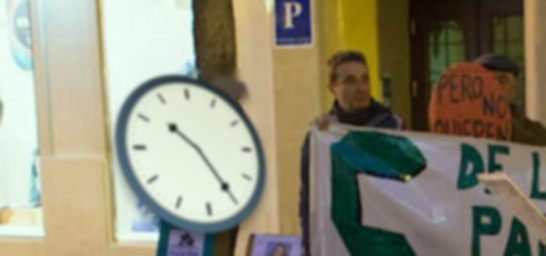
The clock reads **10:25**
